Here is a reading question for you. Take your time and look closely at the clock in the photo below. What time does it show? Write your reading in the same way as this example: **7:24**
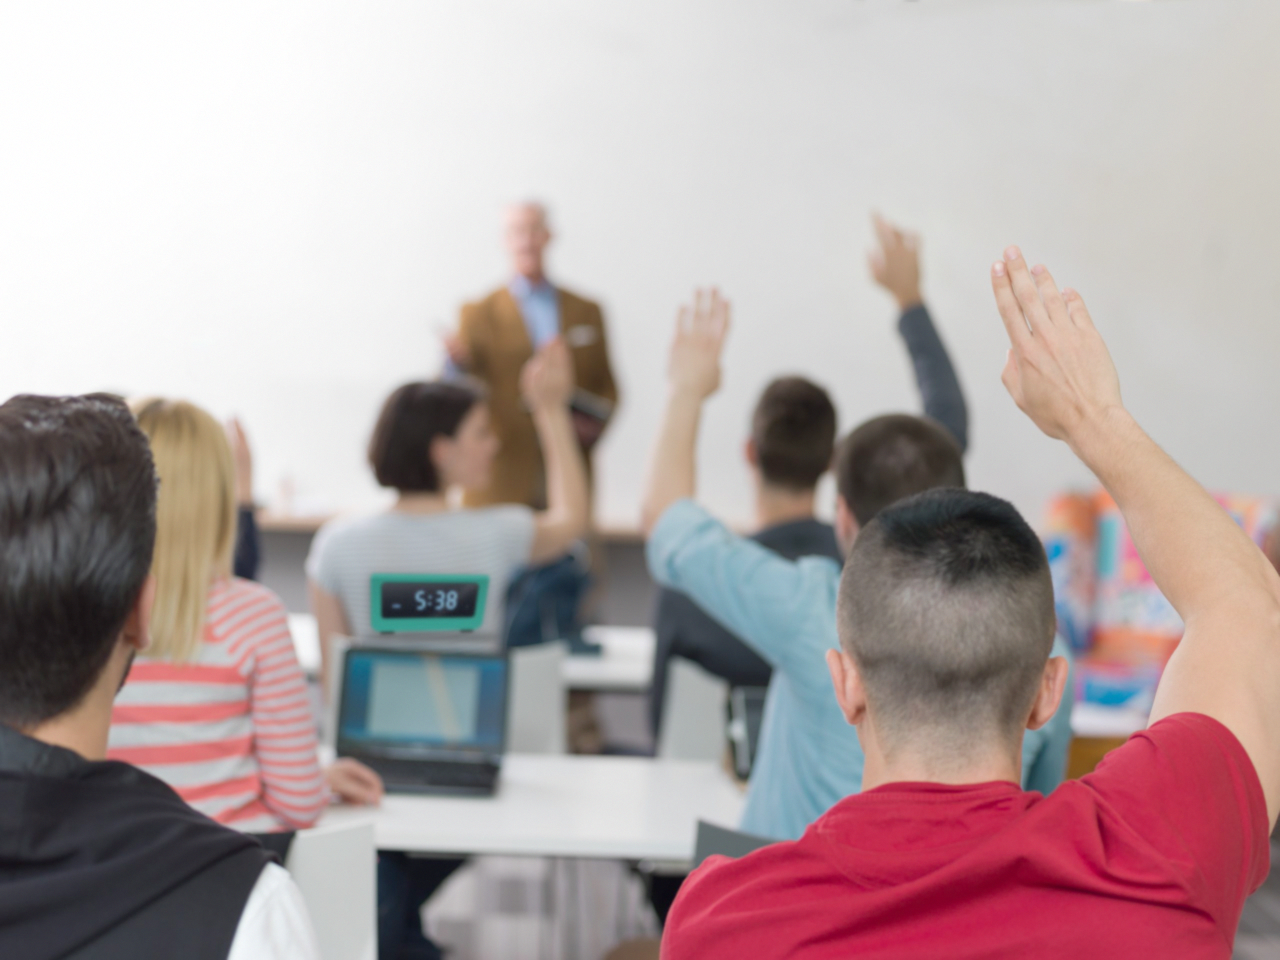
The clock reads **5:38**
